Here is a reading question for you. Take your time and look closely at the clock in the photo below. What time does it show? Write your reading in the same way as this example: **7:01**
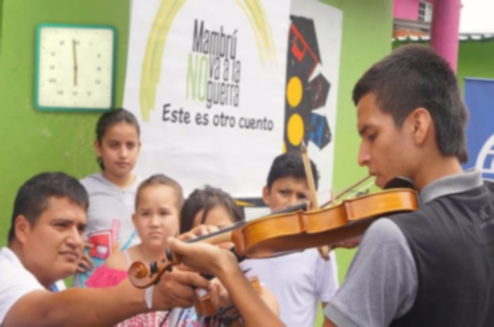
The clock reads **5:59**
